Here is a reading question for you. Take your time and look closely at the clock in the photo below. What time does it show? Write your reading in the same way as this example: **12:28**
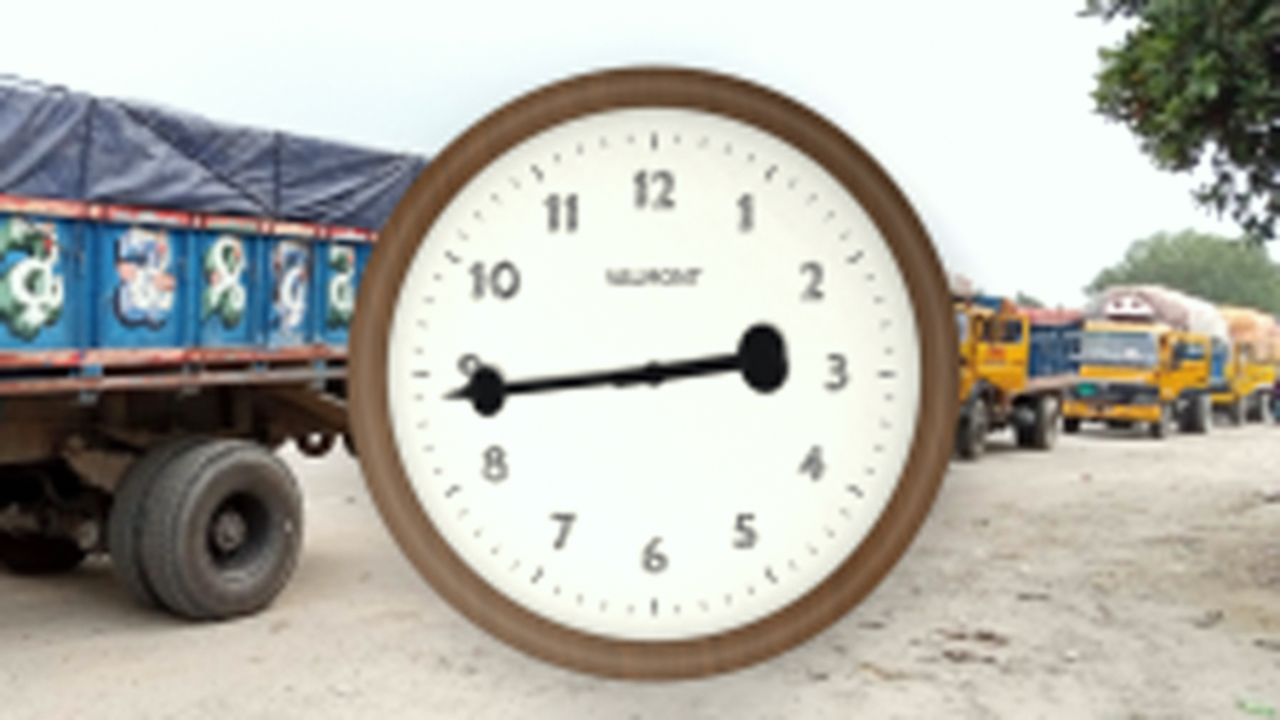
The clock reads **2:44**
